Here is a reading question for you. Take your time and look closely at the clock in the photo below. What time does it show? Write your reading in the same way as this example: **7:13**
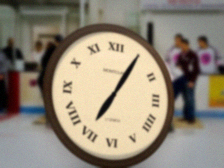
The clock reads **7:05**
